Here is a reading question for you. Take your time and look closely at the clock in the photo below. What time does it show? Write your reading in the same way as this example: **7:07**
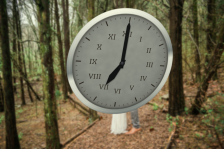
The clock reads **7:00**
